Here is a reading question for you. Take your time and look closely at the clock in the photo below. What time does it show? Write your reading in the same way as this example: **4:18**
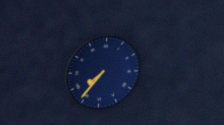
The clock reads **7:36**
